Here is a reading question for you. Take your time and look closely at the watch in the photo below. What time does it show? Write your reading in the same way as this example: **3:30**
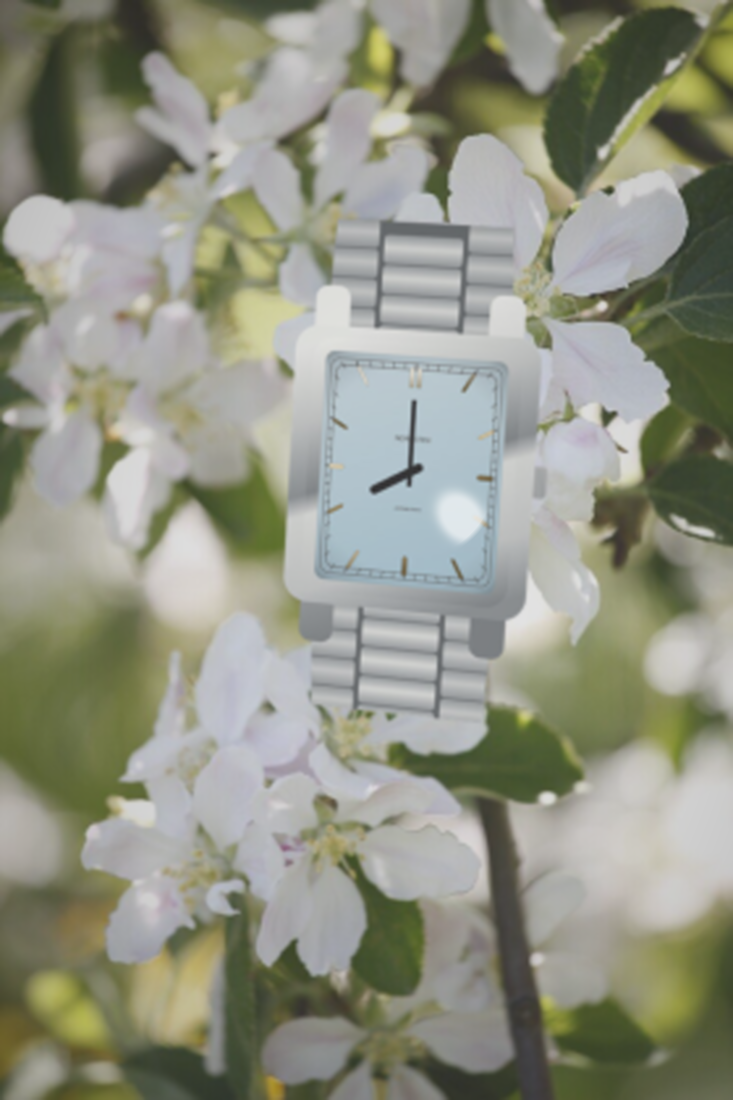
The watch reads **8:00**
